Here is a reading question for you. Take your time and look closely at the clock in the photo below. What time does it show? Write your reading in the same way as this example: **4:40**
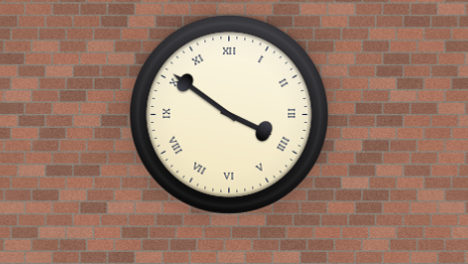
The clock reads **3:51**
